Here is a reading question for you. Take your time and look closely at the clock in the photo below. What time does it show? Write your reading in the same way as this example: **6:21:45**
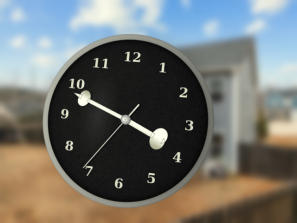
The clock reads **3:48:36**
